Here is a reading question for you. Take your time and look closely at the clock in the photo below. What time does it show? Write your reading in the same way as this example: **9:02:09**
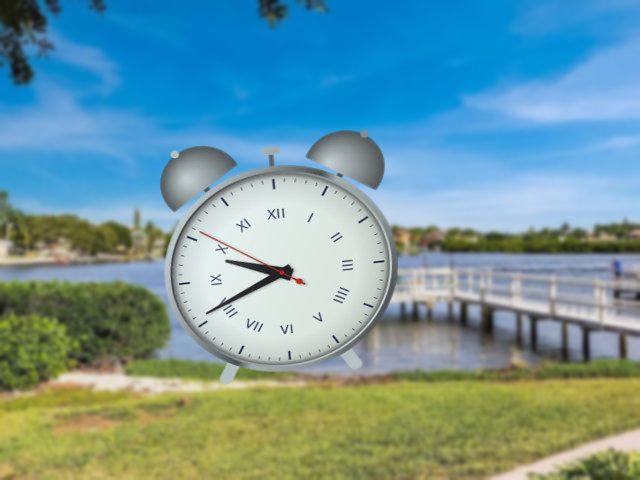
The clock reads **9:40:51**
